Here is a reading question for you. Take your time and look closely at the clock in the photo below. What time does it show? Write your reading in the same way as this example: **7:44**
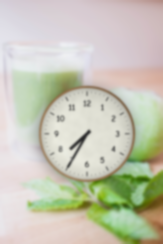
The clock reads **7:35**
